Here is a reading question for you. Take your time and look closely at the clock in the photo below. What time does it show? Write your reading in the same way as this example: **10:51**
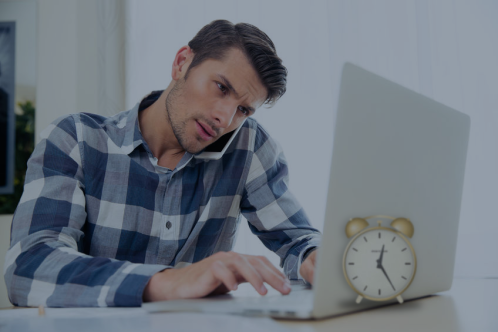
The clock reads **12:25**
